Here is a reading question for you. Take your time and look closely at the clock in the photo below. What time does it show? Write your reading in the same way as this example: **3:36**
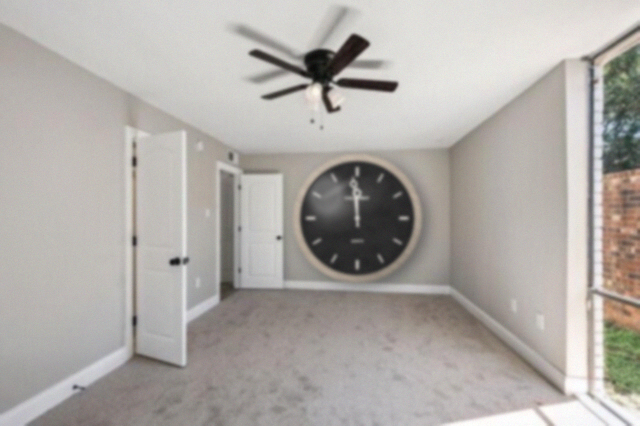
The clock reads **11:59**
